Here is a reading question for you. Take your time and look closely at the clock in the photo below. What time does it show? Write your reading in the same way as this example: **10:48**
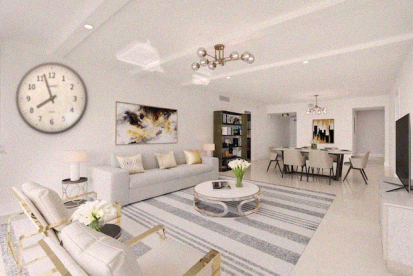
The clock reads **7:57**
